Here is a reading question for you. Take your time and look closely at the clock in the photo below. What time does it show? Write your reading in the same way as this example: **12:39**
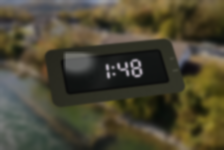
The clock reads **1:48**
